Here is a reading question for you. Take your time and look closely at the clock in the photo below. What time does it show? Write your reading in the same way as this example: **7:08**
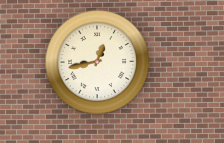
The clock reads **12:43**
